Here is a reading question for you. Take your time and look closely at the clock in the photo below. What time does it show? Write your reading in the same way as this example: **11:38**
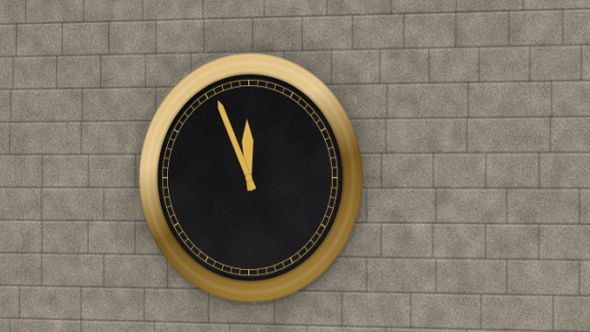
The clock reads **11:56**
